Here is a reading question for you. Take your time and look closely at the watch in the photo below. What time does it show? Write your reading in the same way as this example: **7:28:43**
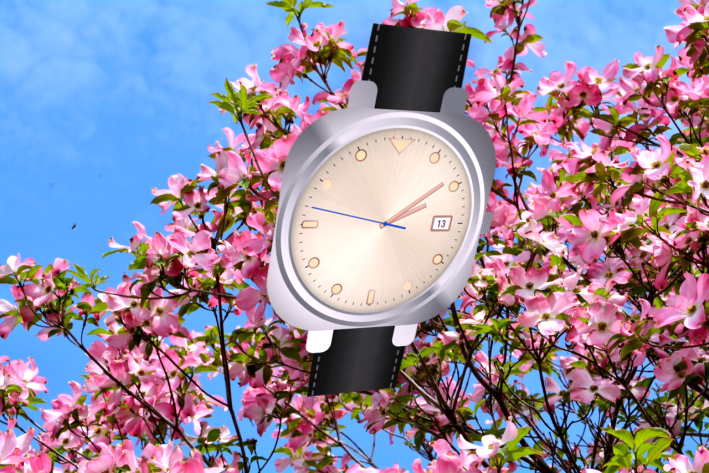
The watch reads **2:08:47**
